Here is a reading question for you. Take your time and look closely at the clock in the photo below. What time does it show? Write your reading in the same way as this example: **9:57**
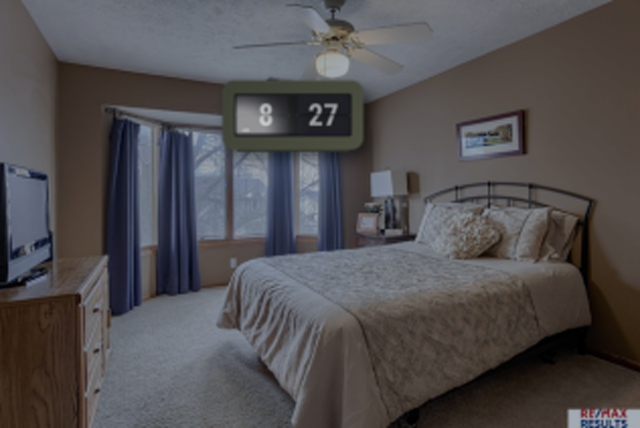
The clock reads **8:27**
